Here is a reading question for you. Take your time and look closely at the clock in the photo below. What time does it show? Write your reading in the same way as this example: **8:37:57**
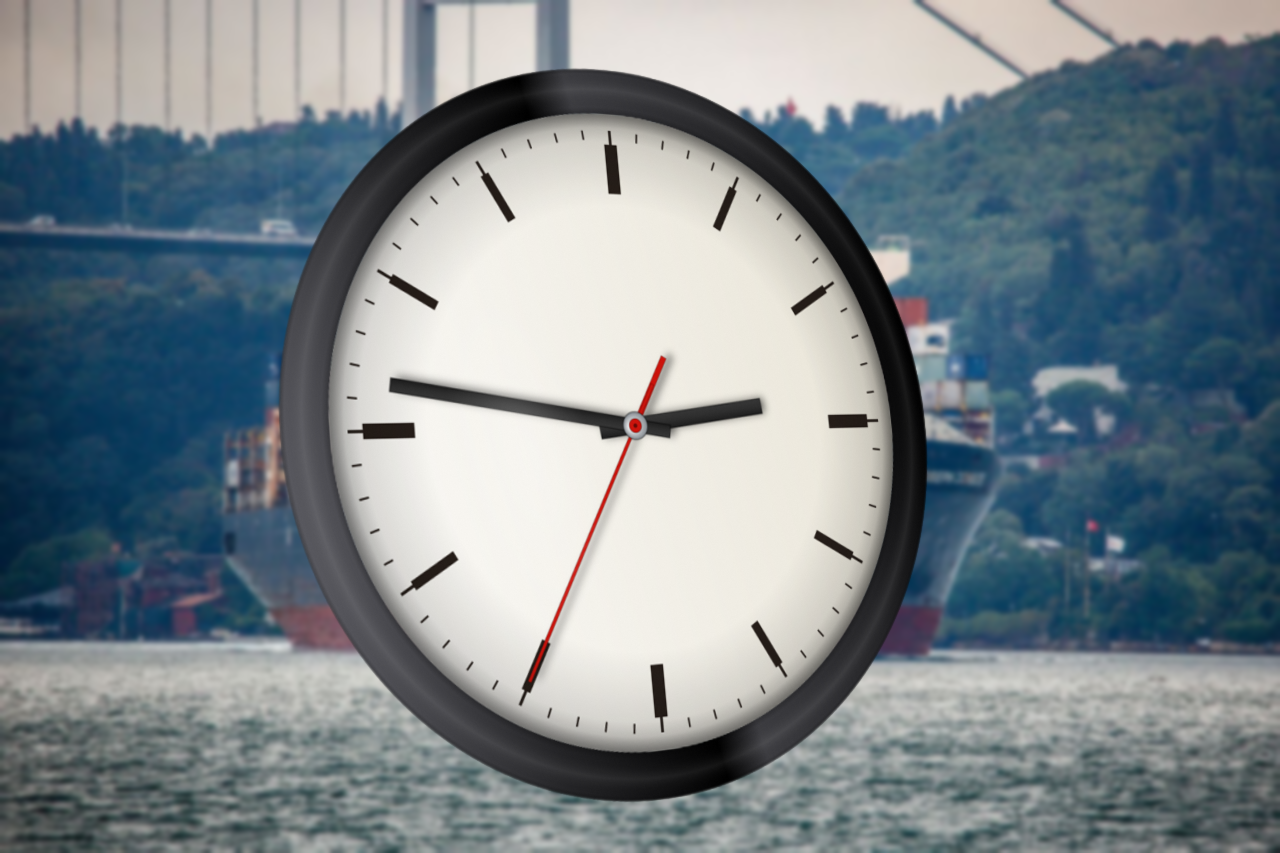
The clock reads **2:46:35**
